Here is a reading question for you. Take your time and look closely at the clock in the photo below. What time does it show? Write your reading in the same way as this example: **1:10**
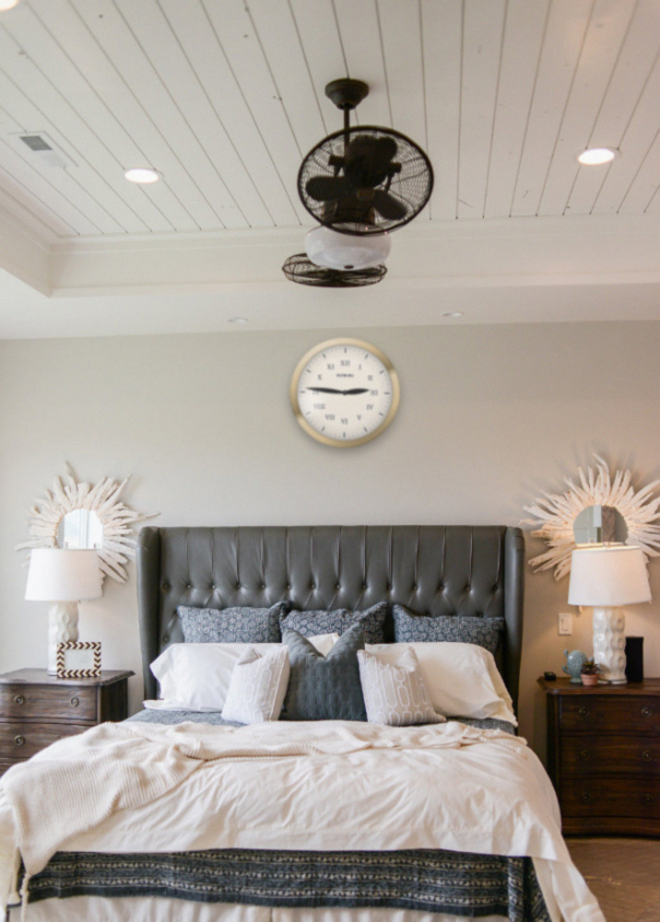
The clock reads **2:46**
